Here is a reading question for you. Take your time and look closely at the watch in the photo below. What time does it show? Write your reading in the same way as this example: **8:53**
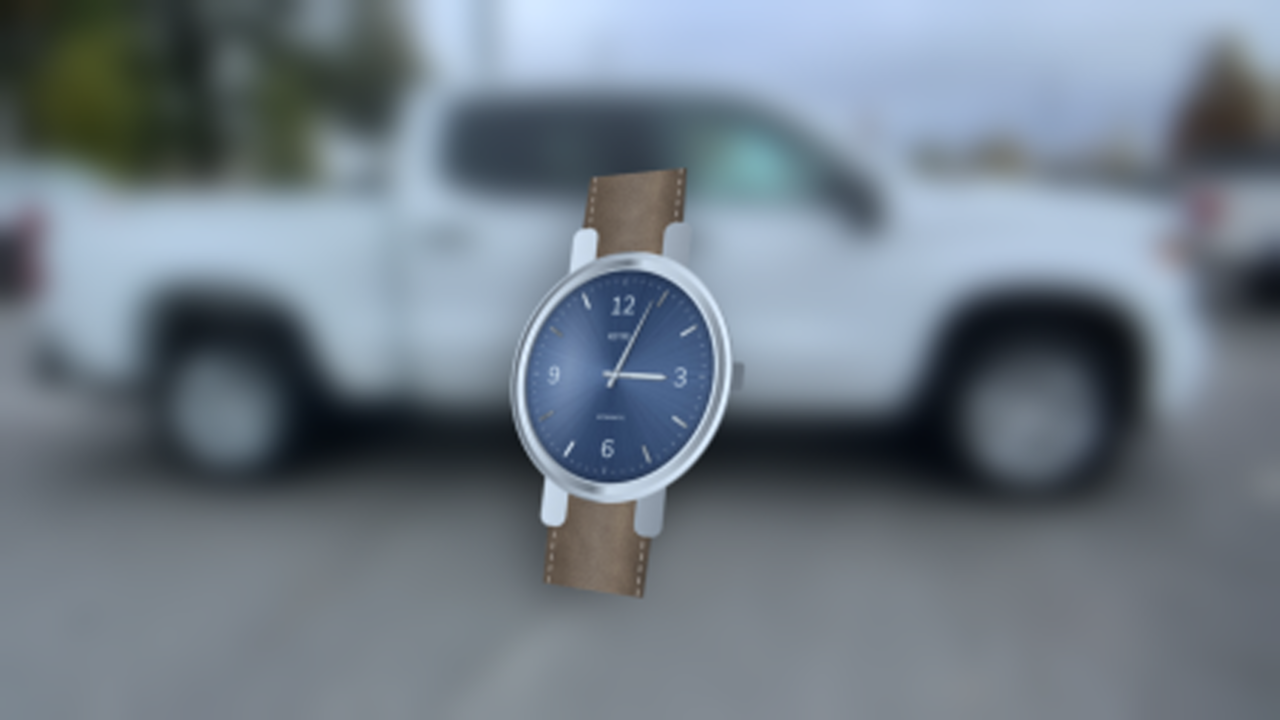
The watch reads **3:04**
